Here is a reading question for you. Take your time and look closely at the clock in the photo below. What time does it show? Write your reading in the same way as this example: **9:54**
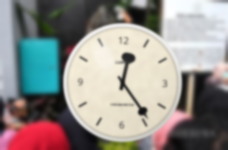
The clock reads **12:24**
